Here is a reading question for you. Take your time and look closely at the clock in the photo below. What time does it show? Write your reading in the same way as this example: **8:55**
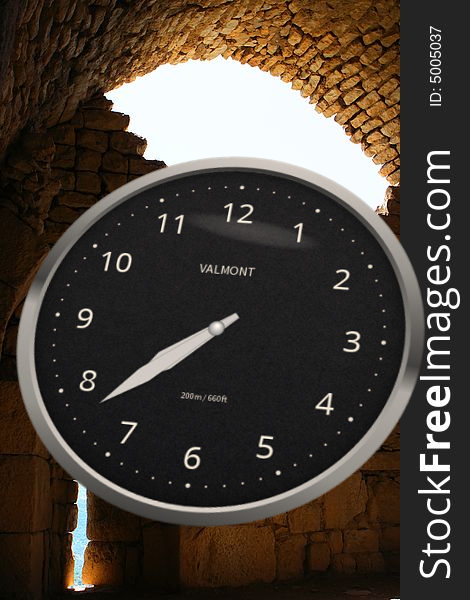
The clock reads **7:38**
